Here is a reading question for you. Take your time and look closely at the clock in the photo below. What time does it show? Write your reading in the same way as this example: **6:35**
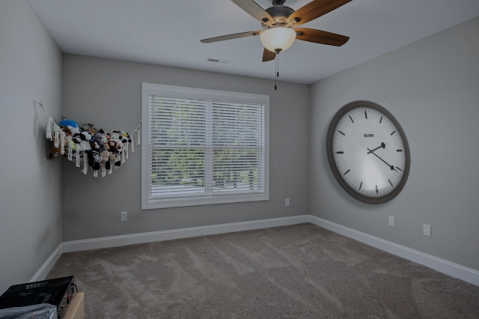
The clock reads **2:21**
